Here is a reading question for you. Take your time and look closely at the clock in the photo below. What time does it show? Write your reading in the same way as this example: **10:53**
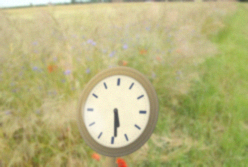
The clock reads **5:29**
